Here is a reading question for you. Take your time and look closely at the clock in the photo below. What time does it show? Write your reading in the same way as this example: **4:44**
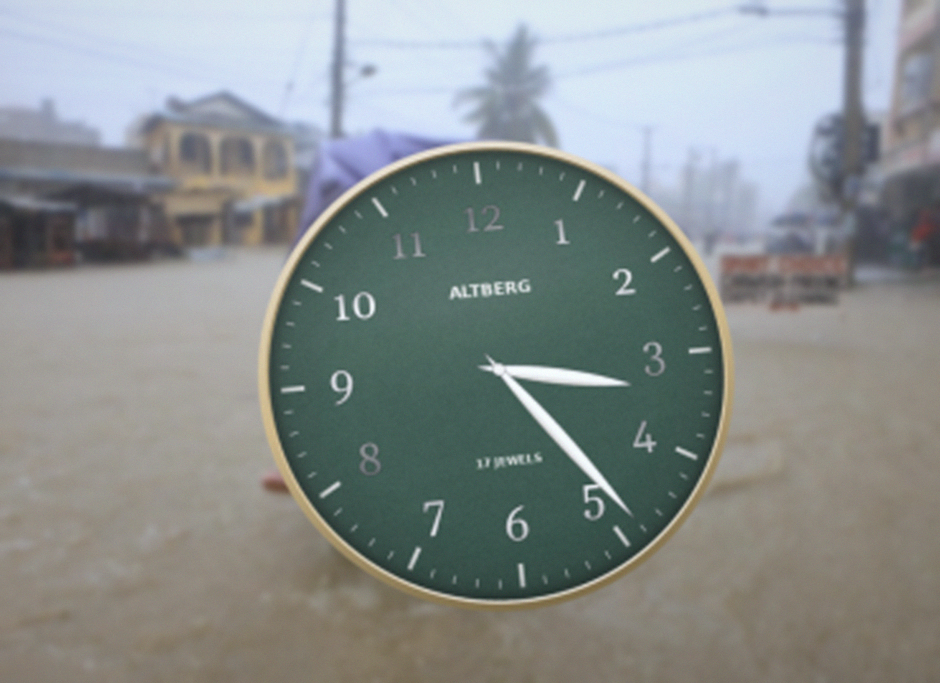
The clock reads **3:24**
